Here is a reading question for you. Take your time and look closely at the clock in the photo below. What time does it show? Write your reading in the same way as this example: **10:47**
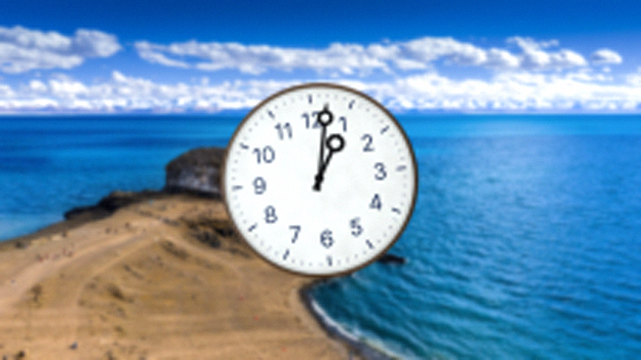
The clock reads **1:02**
